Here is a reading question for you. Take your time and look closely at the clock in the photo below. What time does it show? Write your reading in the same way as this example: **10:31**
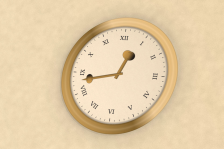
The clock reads **12:43**
